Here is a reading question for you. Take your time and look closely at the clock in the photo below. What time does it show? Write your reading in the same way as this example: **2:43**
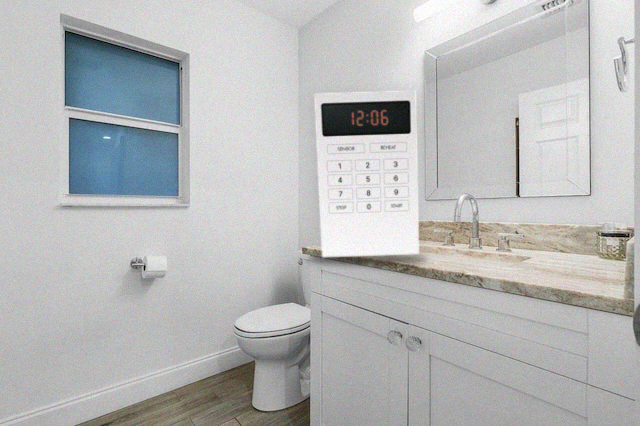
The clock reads **12:06**
